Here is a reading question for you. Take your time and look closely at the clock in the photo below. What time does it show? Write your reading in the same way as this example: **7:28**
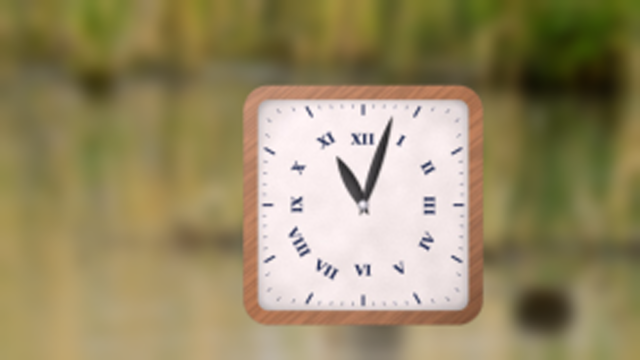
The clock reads **11:03**
